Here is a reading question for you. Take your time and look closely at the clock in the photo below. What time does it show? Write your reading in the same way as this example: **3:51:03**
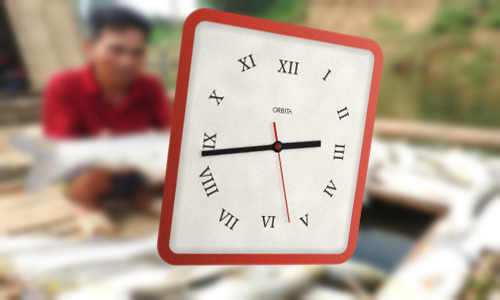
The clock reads **2:43:27**
